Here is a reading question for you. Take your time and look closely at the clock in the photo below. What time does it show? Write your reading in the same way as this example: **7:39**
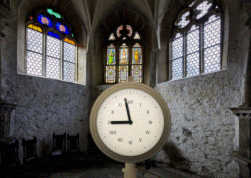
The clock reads **8:58**
